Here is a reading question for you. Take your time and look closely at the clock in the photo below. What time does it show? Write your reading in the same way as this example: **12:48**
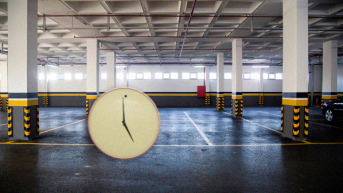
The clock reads **4:59**
